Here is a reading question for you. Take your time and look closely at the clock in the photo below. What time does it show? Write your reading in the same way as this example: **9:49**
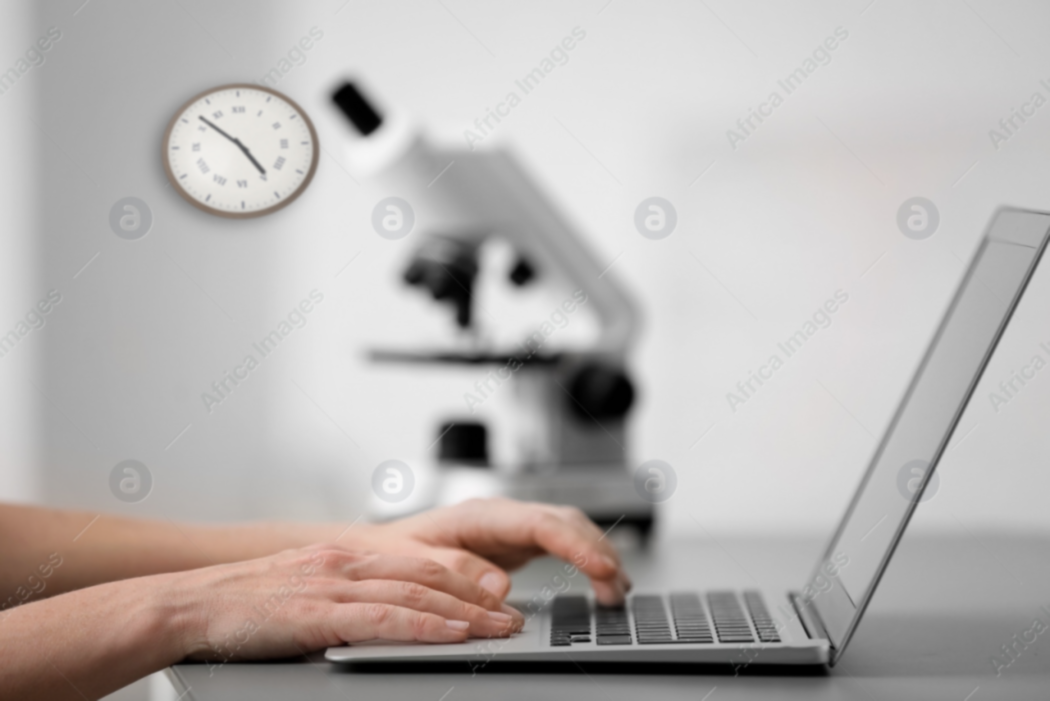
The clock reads **4:52**
